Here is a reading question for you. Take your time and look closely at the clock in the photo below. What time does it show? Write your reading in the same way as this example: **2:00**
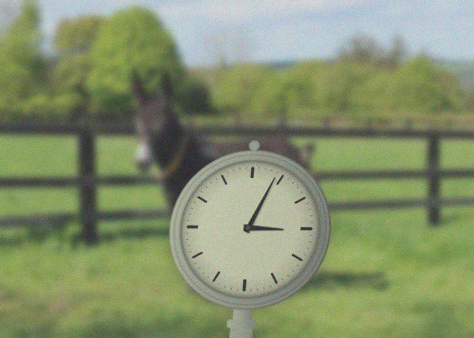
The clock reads **3:04**
